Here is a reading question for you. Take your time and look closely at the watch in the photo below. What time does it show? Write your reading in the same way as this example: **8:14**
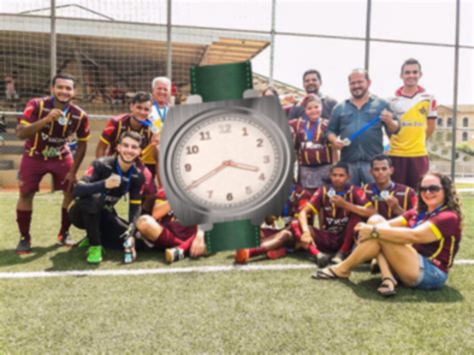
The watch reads **3:40**
